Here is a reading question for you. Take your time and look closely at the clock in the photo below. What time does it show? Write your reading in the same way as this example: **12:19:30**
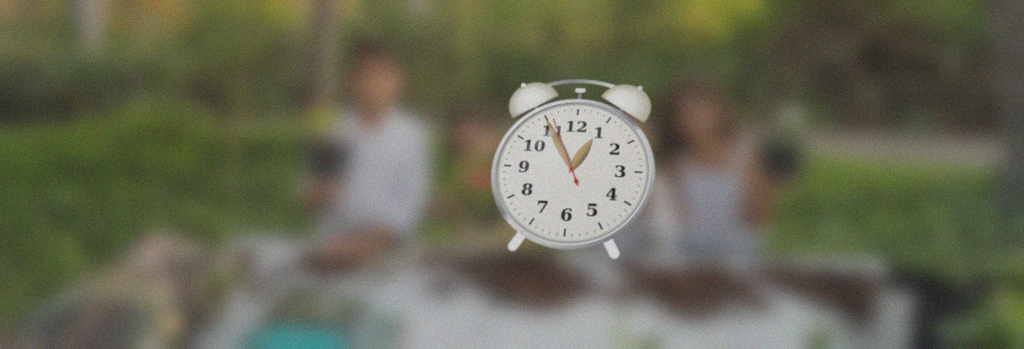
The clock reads **12:54:56**
